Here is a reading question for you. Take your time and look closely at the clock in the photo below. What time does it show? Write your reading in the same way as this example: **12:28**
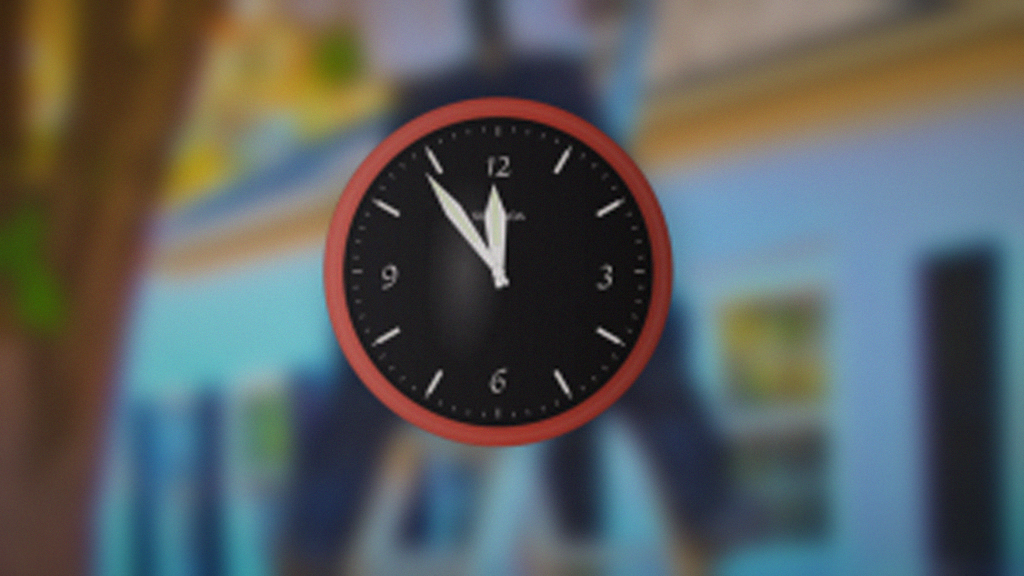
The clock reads **11:54**
